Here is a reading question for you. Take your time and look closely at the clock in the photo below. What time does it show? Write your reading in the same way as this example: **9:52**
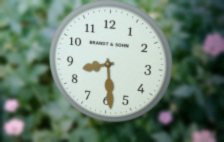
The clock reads **8:29**
